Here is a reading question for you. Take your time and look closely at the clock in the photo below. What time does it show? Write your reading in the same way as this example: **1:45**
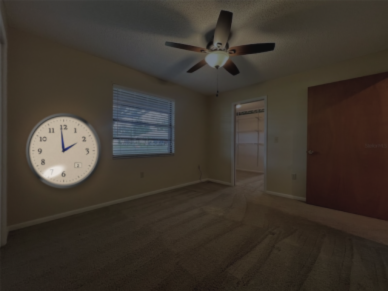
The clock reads **1:59**
